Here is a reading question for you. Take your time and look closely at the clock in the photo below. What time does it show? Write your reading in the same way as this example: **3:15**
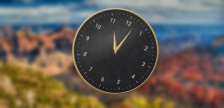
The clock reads **11:02**
